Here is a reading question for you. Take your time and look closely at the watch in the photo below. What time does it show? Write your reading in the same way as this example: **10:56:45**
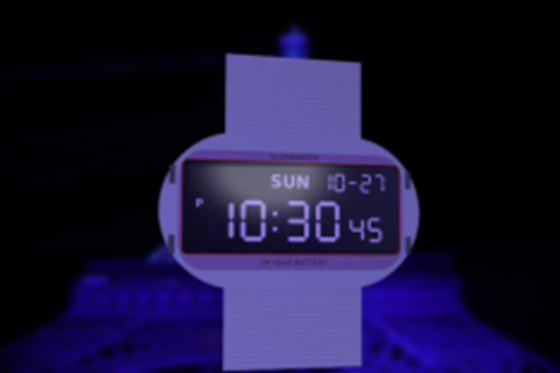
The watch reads **10:30:45**
